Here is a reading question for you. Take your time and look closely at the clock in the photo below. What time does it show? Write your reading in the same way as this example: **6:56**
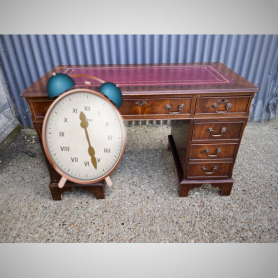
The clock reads **11:27**
